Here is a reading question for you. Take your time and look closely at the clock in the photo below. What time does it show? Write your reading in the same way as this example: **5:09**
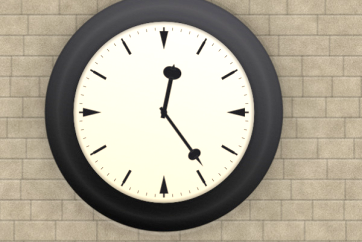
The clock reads **12:24**
